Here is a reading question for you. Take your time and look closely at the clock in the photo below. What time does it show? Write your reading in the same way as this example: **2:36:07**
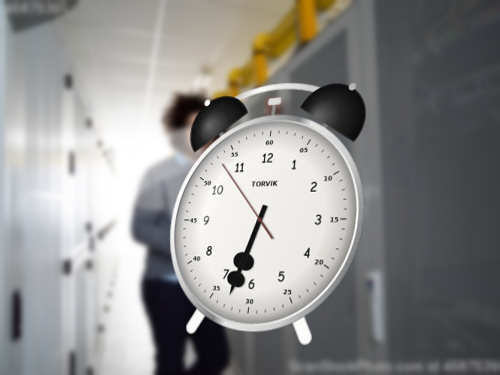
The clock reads **6:32:53**
